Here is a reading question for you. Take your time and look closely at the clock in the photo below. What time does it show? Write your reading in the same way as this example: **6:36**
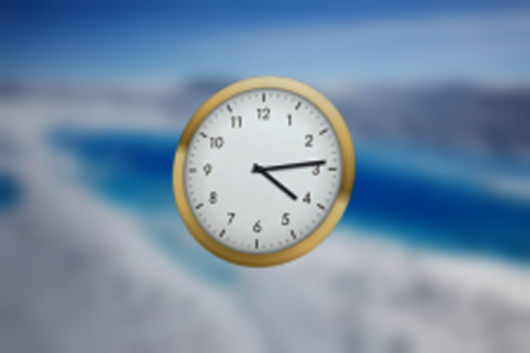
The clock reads **4:14**
